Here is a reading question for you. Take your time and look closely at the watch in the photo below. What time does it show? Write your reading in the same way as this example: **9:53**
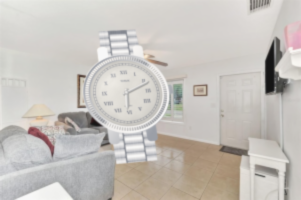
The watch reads **6:11**
